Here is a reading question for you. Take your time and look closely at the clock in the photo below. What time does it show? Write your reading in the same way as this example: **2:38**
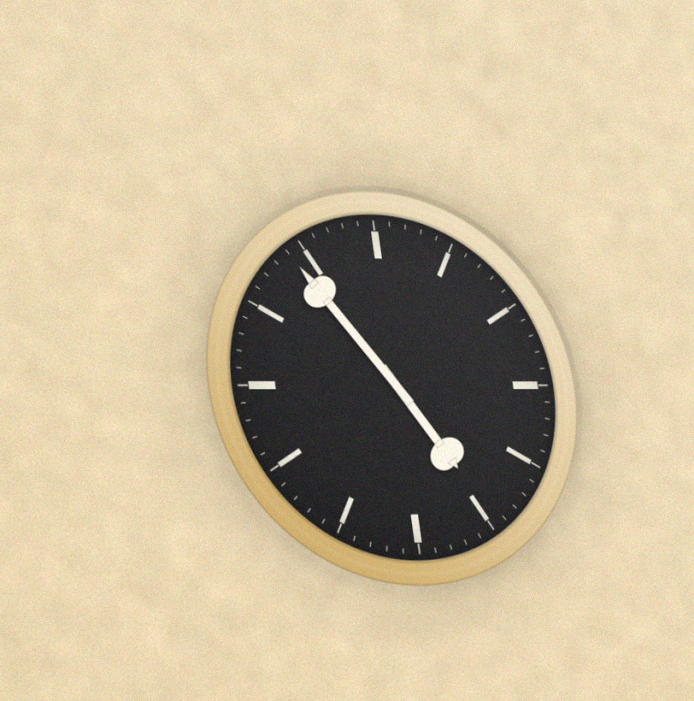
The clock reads **4:54**
